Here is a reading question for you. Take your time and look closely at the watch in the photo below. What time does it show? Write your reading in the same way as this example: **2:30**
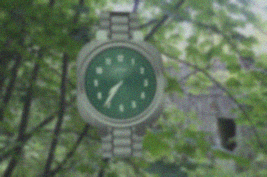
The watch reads **7:36**
